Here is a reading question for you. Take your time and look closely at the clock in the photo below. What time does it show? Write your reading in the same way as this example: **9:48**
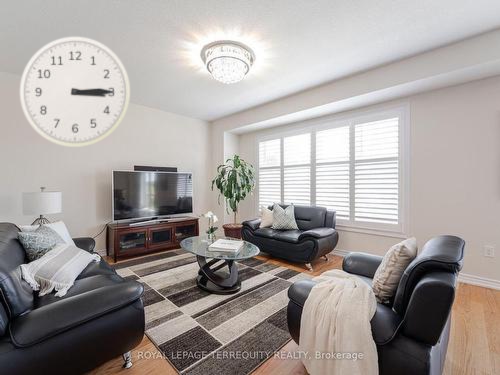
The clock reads **3:15**
